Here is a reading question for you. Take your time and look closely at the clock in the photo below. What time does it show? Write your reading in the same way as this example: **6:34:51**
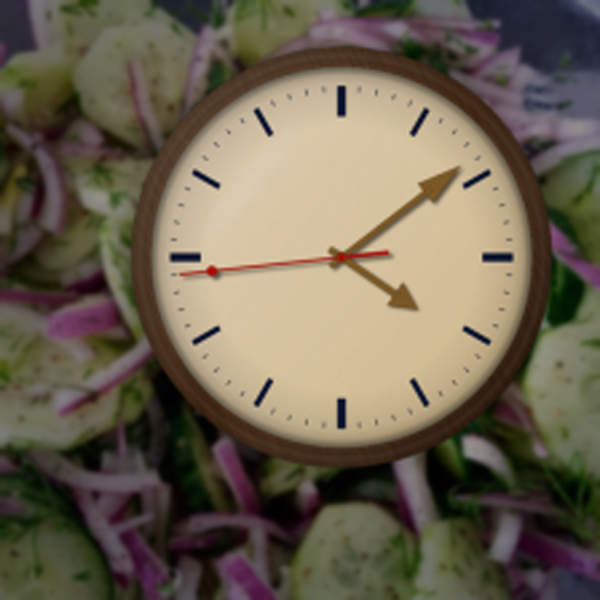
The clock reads **4:08:44**
